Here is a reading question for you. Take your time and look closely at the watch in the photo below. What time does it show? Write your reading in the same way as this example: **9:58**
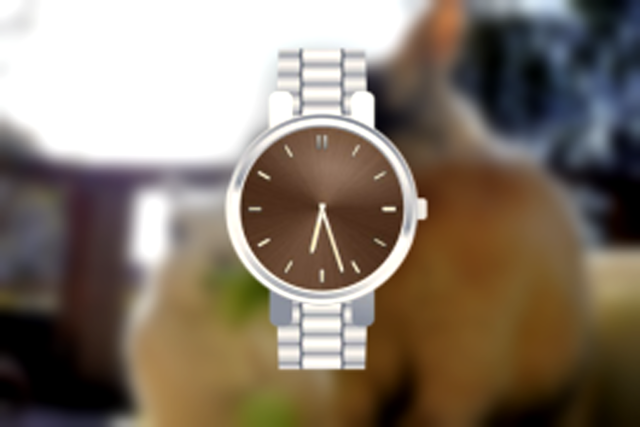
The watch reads **6:27**
